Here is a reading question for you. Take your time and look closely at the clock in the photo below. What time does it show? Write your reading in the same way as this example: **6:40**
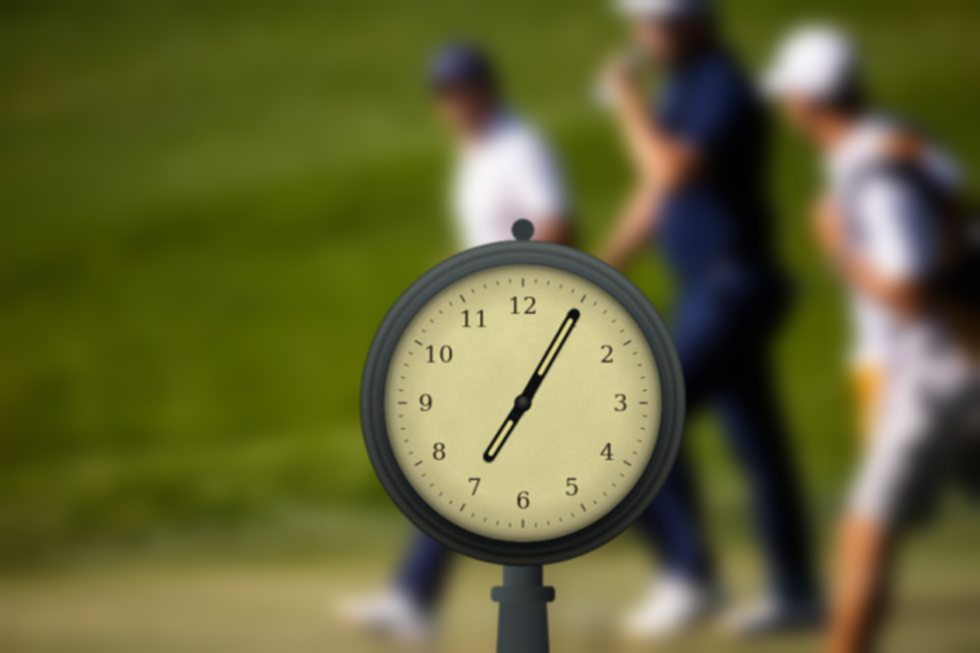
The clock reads **7:05**
